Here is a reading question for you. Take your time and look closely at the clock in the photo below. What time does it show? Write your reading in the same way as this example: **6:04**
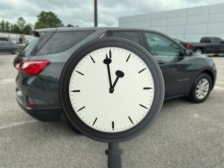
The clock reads **12:59**
